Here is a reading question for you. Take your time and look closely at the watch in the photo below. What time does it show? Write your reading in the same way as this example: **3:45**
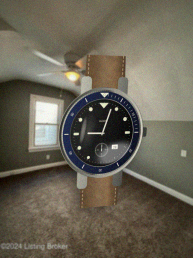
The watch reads **9:03**
